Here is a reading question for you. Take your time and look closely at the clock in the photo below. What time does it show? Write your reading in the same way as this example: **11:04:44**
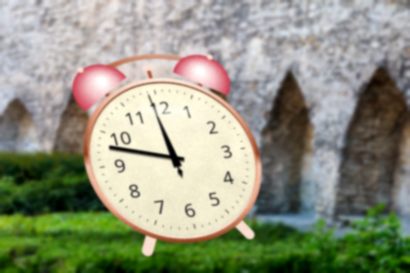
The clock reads **11:47:59**
